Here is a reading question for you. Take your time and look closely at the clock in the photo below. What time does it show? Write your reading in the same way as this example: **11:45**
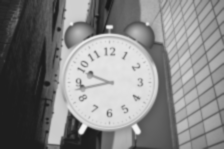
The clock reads **9:43**
